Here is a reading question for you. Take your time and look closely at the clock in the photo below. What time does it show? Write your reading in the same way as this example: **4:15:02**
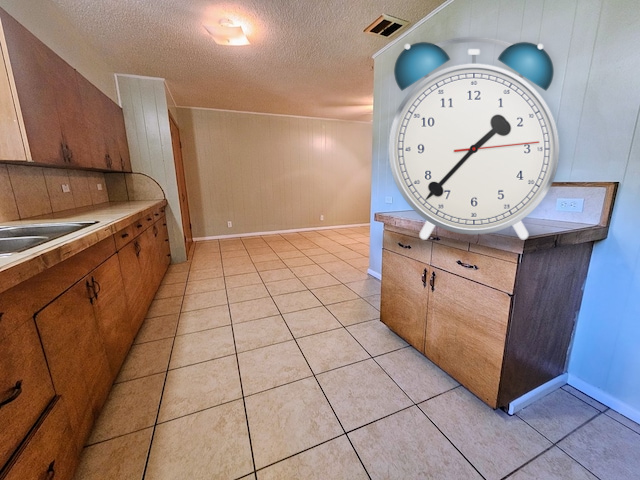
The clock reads **1:37:14**
